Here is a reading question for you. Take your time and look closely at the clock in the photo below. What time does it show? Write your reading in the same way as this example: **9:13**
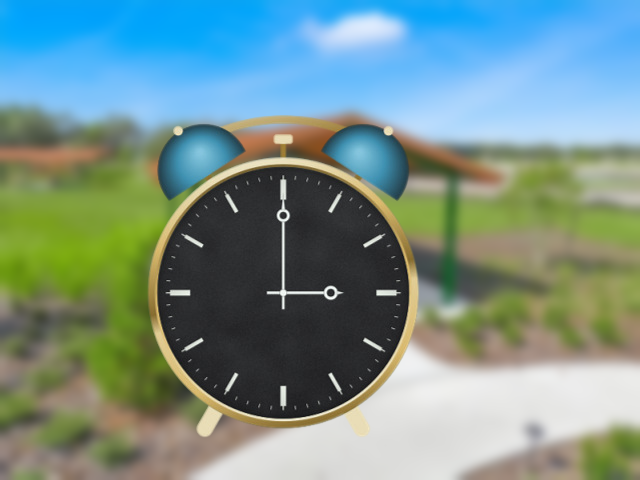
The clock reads **3:00**
